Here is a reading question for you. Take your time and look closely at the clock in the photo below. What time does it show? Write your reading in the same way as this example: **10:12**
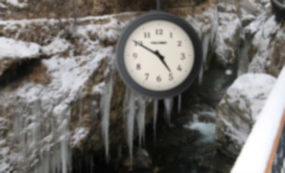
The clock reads **4:50**
